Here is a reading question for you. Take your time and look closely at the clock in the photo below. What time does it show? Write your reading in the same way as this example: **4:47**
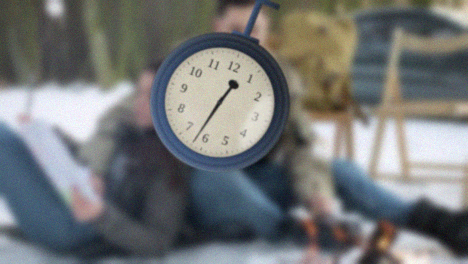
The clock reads **12:32**
